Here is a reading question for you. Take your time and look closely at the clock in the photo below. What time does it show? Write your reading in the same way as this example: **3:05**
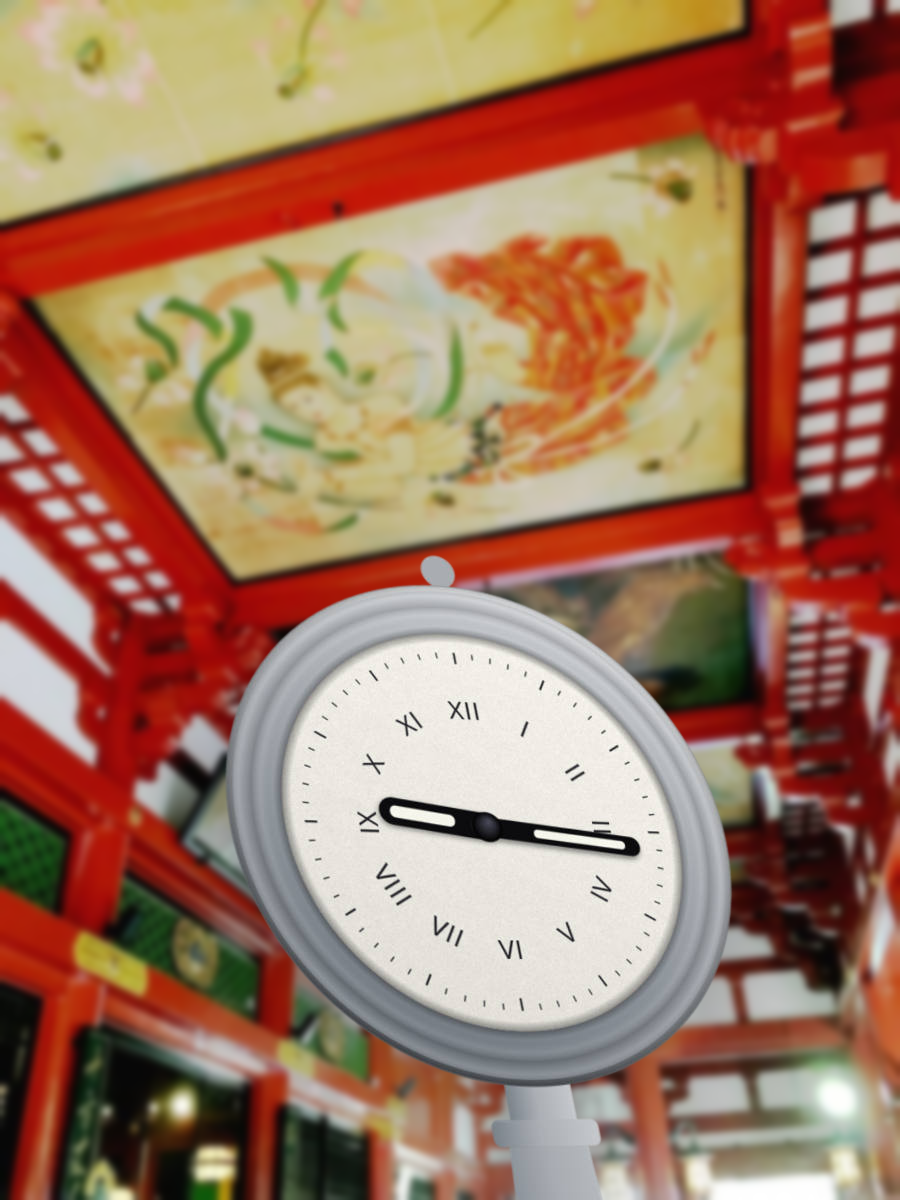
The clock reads **9:16**
